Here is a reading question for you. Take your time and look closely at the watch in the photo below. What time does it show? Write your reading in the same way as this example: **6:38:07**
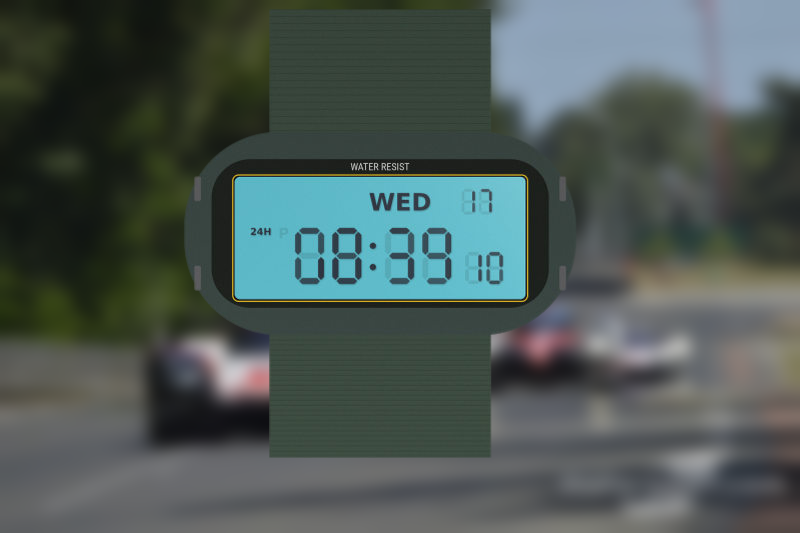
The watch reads **8:39:10**
